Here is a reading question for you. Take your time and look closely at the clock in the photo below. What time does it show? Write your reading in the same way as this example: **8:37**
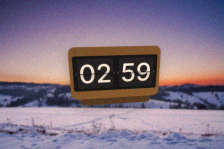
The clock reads **2:59**
